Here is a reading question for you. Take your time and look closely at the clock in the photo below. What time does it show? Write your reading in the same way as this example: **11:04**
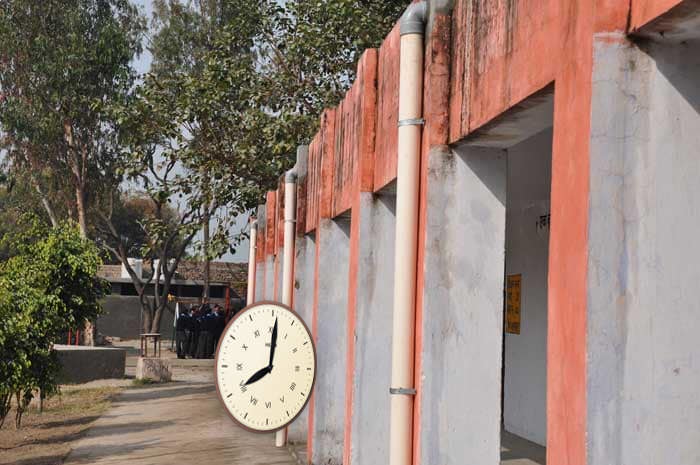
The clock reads **8:01**
